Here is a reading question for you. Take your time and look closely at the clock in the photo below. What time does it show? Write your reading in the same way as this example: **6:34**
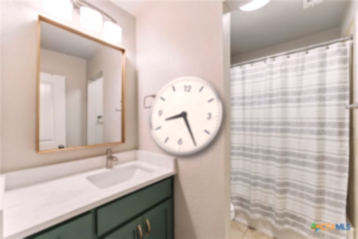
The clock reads **8:25**
